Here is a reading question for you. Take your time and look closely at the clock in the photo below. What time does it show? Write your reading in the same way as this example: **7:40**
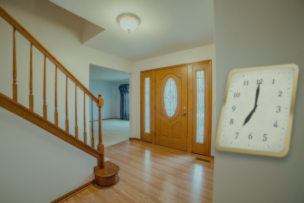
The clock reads **7:00**
